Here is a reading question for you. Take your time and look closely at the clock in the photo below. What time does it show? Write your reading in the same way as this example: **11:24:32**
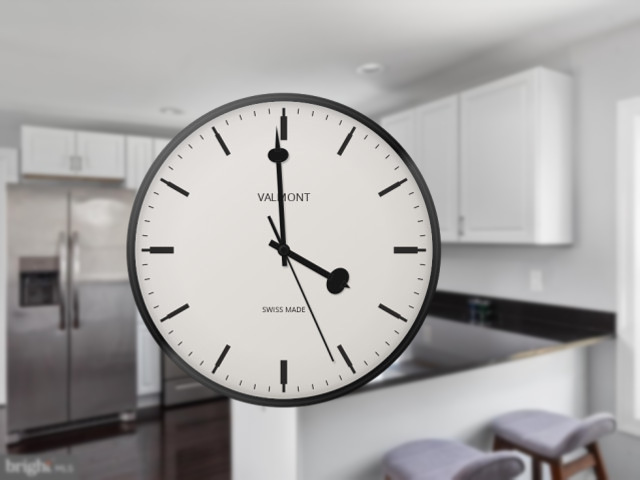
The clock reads **3:59:26**
